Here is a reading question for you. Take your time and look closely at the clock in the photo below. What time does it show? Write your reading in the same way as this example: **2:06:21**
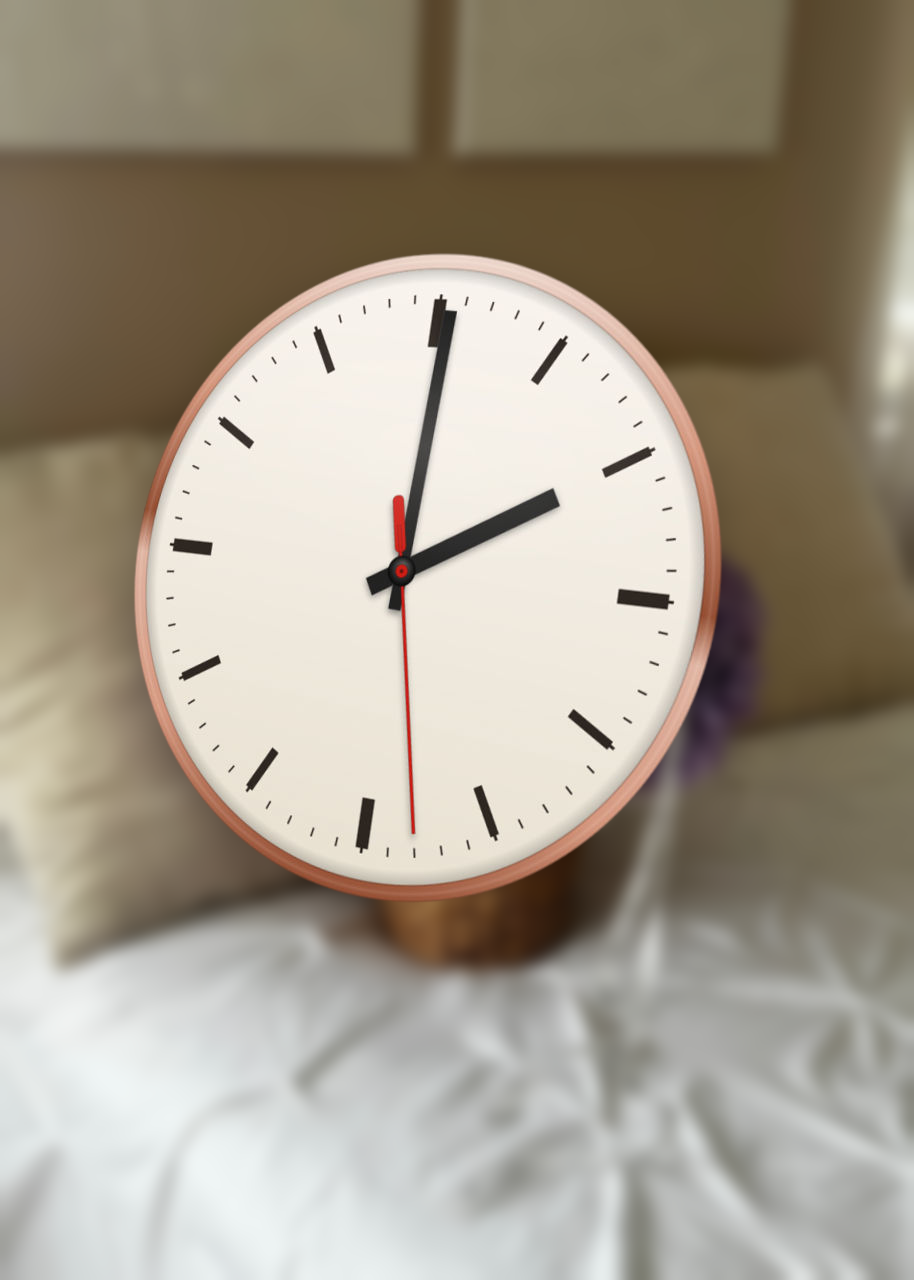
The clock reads **2:00:28**
